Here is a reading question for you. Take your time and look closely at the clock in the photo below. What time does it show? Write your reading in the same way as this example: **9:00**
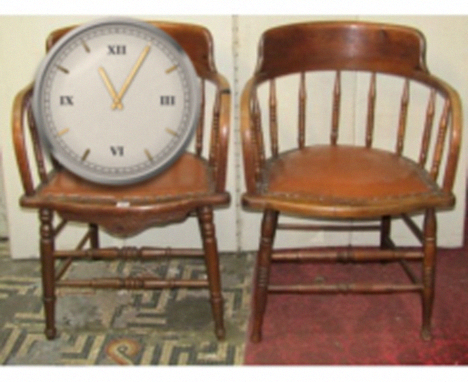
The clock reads **11:05**
